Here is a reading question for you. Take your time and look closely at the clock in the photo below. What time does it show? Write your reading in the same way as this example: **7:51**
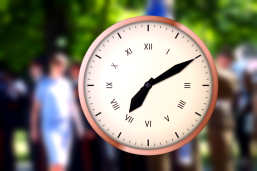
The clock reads **7:10**
